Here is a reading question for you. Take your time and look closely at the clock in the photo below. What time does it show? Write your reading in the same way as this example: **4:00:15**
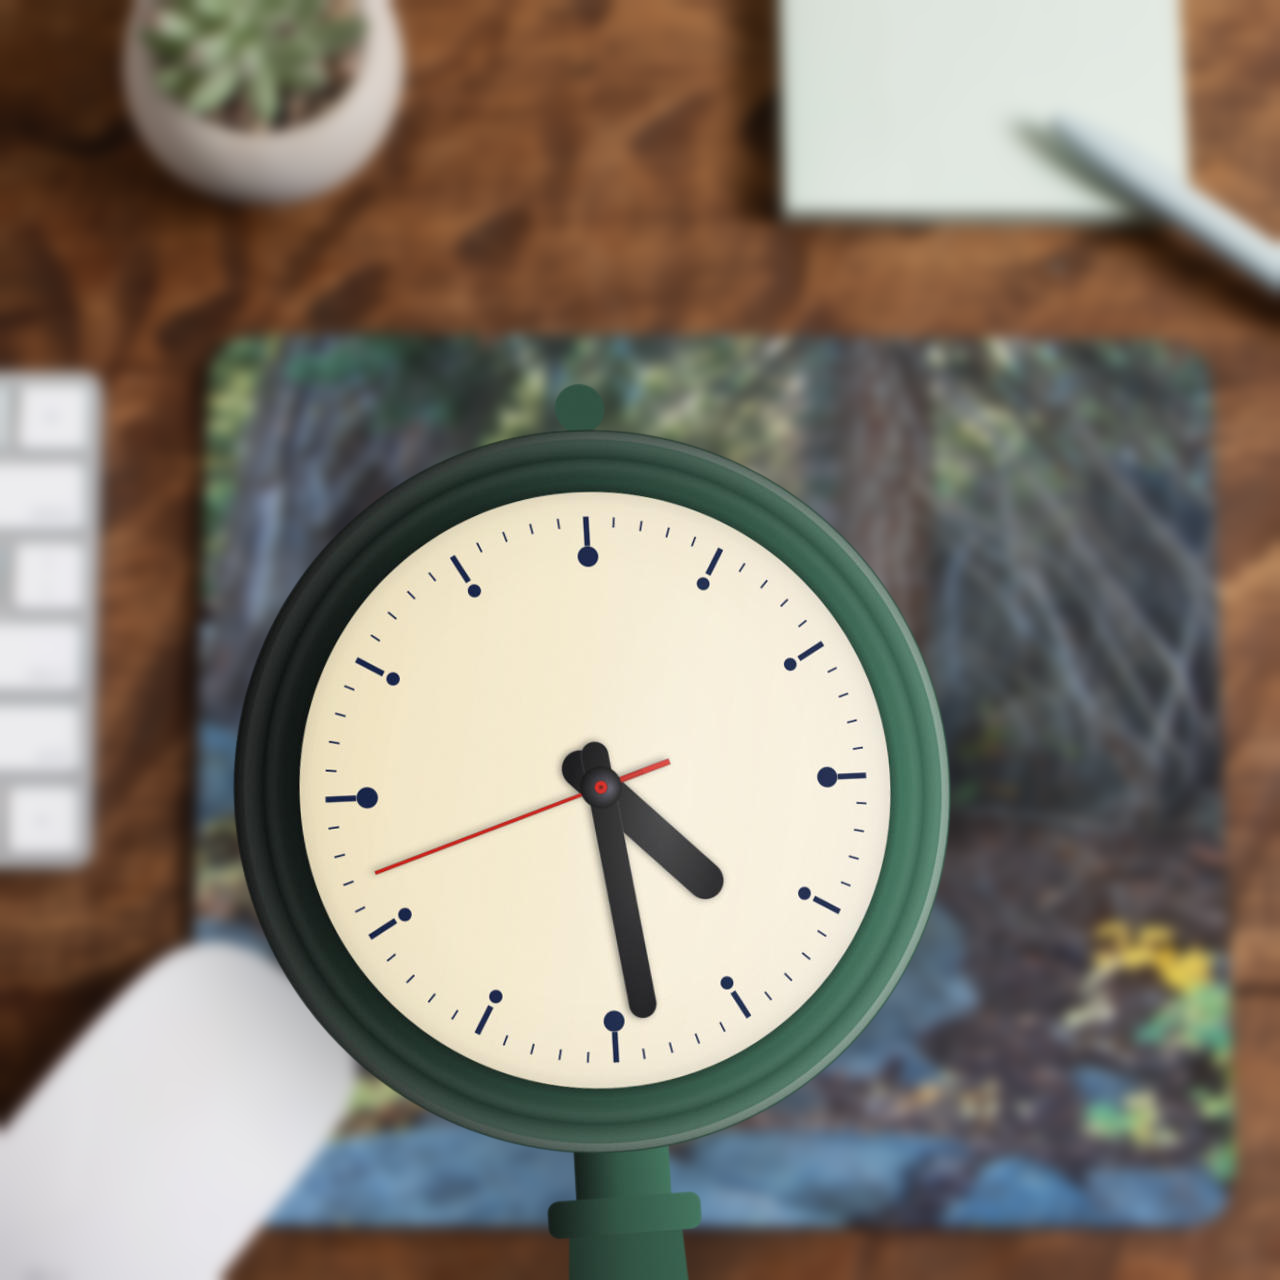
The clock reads **4:28:42**
